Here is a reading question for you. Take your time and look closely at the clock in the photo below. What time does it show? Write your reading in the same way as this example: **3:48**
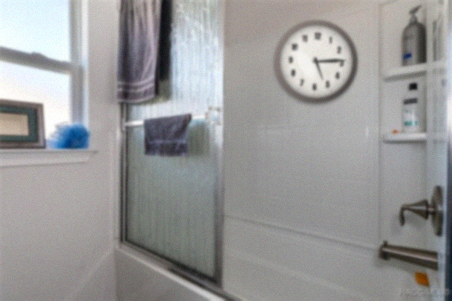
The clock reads **5:14**
